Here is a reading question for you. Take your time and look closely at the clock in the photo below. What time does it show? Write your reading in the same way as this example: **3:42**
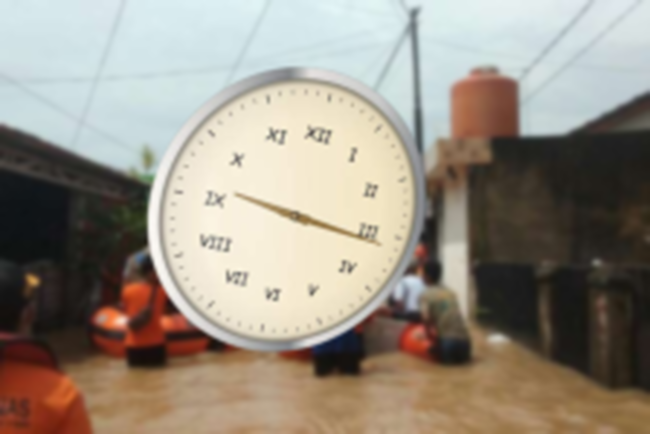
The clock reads **9:16**
